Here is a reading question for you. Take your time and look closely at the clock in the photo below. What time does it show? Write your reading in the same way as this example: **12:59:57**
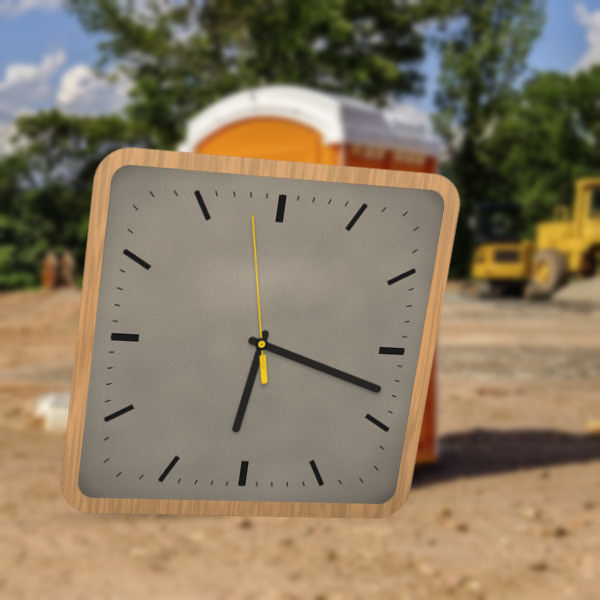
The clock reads **6:17:58**
